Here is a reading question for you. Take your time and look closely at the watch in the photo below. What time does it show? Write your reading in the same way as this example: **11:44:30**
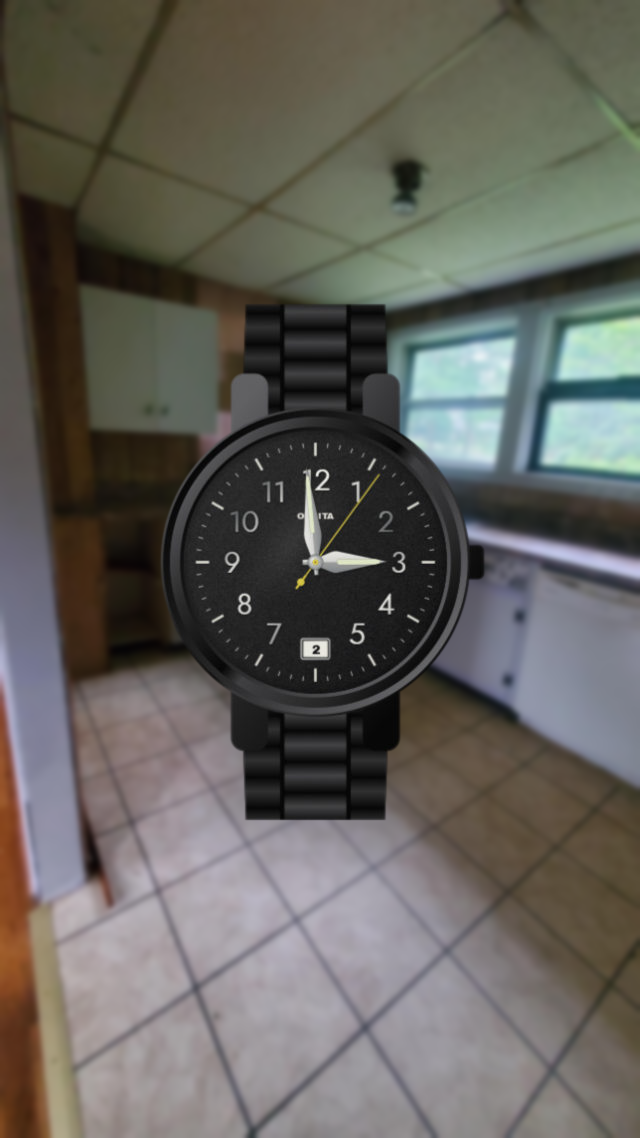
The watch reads **2:59:06**
